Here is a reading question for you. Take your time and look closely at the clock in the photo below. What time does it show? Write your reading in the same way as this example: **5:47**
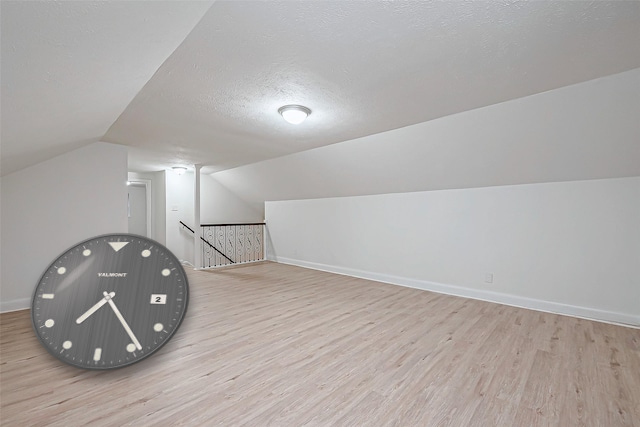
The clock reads **7:24**
